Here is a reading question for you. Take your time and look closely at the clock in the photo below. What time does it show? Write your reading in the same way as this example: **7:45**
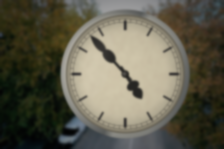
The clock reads **4:53**
